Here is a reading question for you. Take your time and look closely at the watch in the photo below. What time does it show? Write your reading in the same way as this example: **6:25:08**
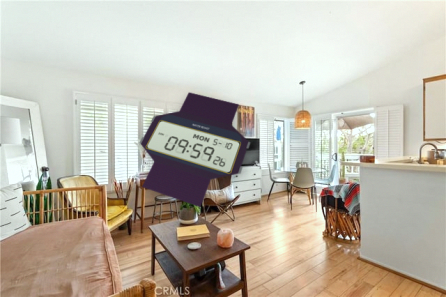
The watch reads **9:59:26**
